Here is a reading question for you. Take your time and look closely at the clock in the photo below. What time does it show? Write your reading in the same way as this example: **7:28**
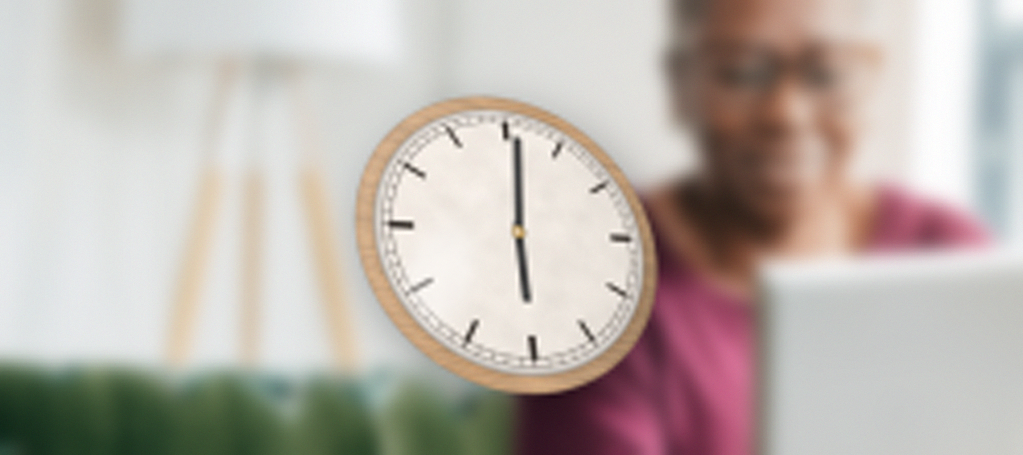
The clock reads **6:01**
